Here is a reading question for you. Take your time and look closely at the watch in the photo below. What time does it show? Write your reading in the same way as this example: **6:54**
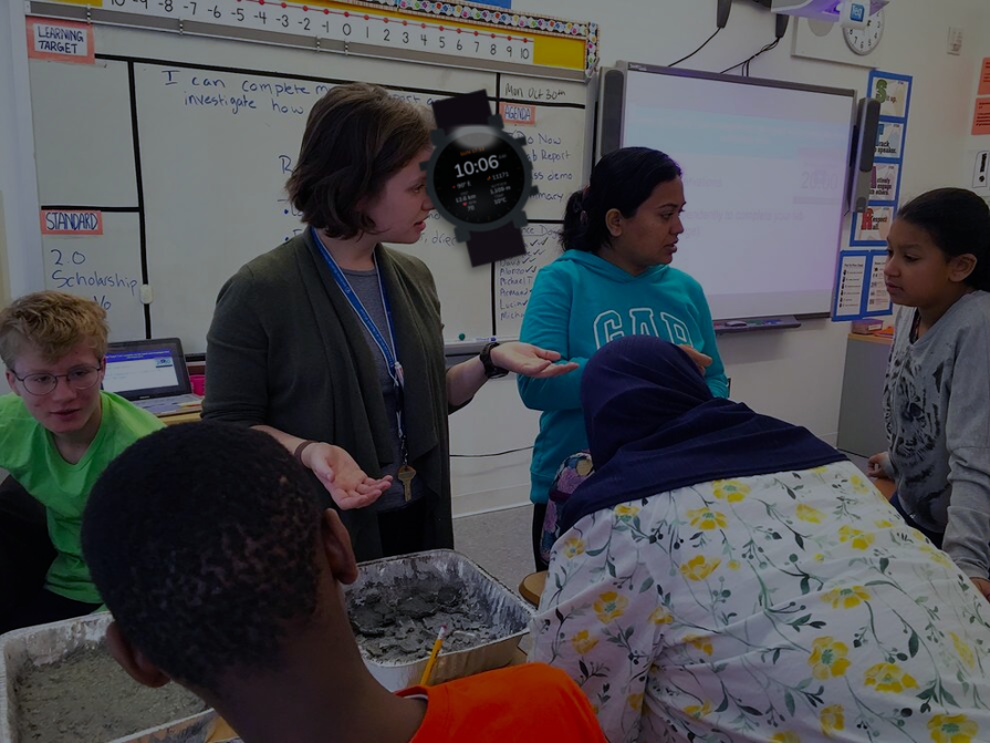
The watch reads **10:06**
